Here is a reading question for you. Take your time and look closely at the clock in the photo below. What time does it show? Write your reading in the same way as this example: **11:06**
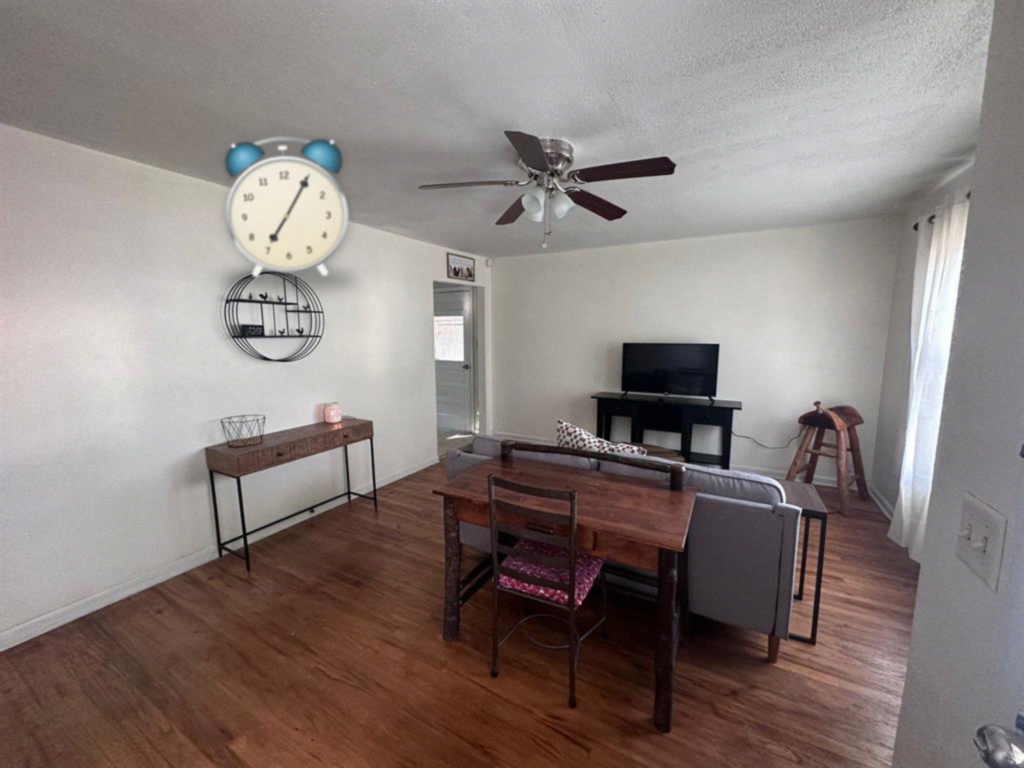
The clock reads **7:05**
